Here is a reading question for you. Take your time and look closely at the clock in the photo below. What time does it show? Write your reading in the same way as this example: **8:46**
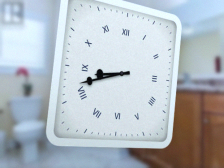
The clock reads **8:42**
